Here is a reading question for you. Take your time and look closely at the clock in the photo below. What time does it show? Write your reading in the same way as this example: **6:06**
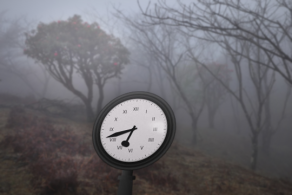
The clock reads **6:42**
